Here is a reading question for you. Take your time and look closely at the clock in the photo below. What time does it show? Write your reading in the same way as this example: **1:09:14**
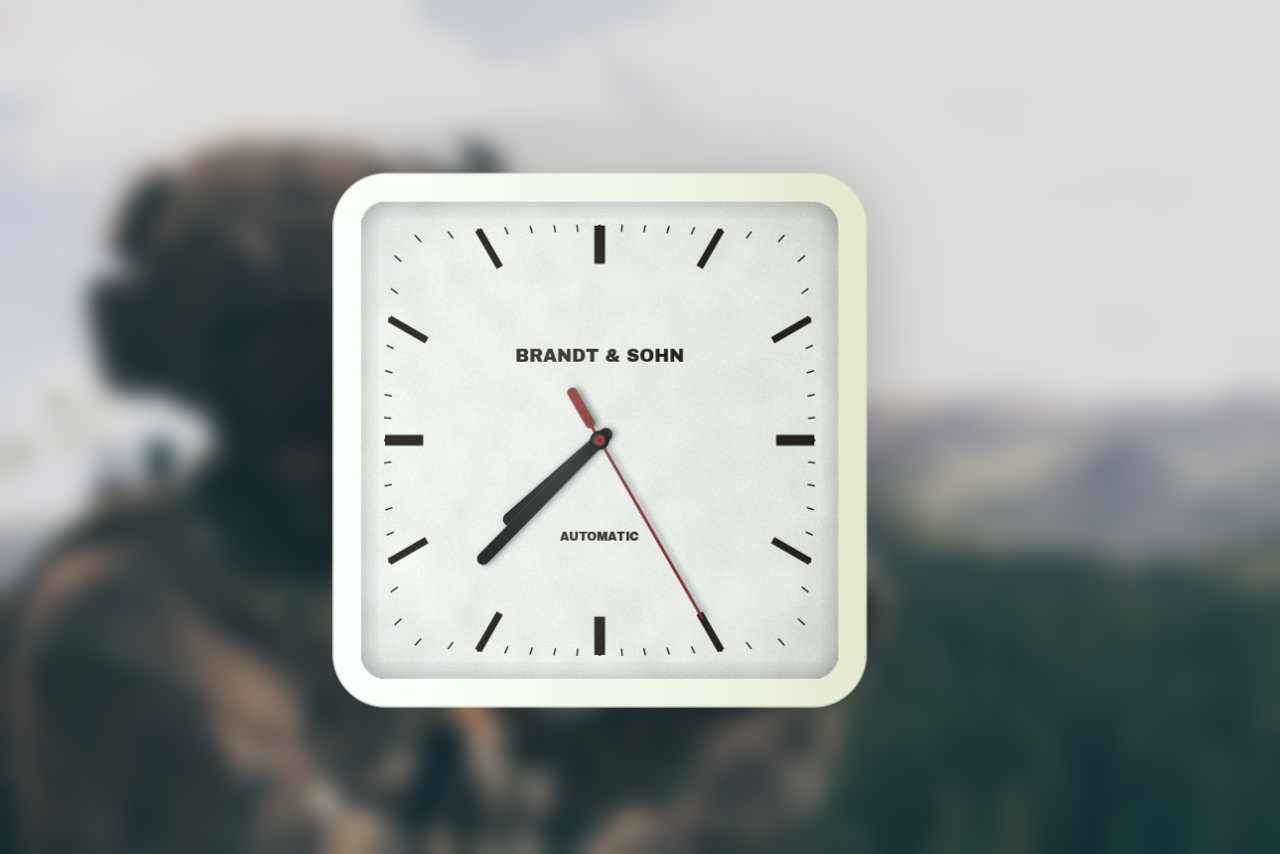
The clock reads **7:37:25**
